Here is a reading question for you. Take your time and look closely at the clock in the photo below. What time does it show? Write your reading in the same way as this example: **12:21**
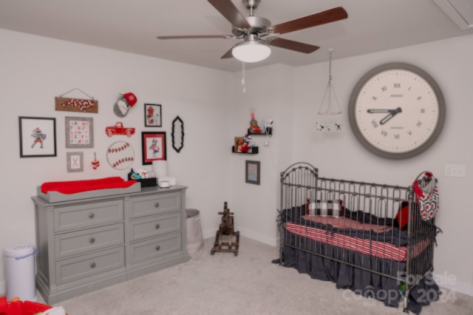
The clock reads **7:45**
